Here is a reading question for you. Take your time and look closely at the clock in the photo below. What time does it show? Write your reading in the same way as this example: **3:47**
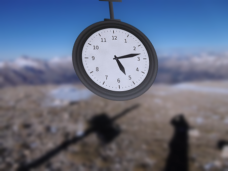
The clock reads **5:13**
